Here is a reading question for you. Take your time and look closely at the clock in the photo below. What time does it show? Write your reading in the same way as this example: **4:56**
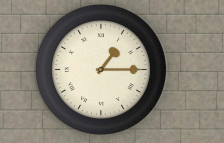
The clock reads **1:15**
